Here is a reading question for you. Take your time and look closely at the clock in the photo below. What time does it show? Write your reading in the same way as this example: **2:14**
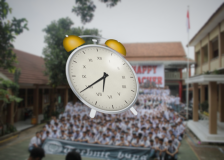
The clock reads **6:40**
